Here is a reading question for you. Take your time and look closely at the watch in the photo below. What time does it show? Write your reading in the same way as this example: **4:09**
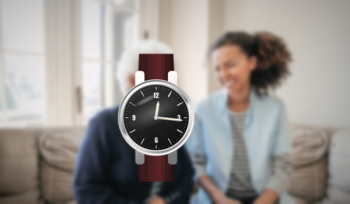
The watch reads **12:16**
